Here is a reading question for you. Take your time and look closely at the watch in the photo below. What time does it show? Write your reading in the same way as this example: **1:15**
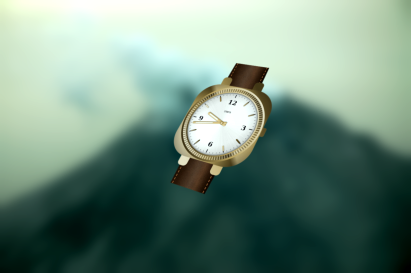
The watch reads **9:43**
